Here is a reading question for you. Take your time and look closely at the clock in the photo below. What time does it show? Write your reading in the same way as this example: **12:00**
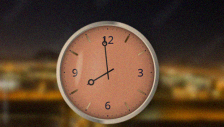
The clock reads **7:59**
